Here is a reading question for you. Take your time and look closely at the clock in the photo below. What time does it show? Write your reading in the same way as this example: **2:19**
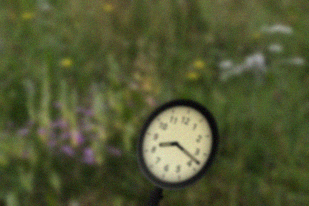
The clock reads **8:18**
